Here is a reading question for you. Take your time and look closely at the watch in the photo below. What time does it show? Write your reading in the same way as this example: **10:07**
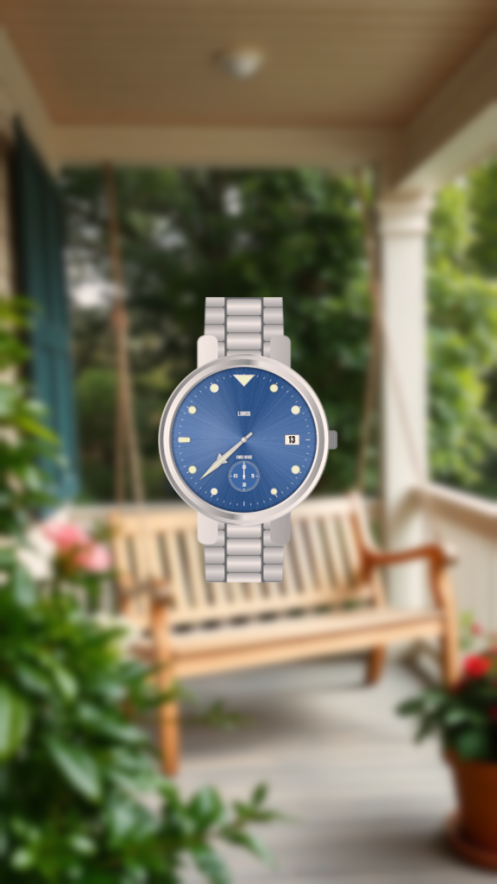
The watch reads **7:38**
